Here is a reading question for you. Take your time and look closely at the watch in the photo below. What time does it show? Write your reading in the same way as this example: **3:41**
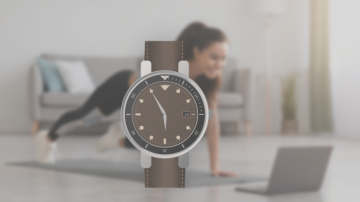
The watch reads **5:55**
